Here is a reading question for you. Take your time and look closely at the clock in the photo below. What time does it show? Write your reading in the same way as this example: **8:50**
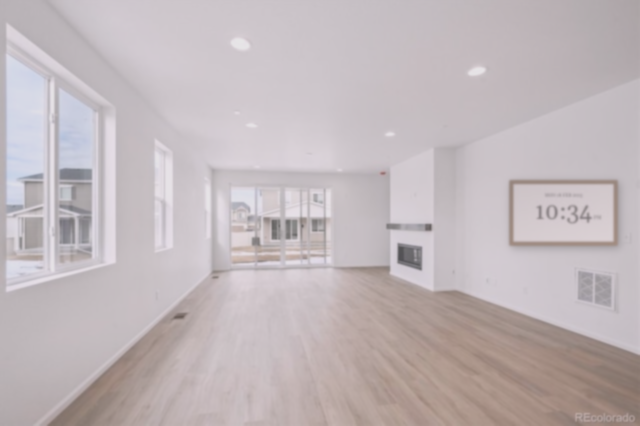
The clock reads **10:34**
